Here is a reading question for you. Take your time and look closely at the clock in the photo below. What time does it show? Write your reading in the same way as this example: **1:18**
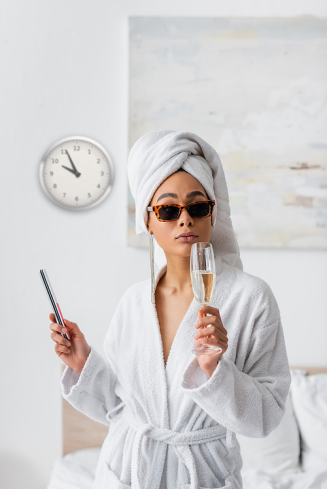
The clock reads **9:56**
